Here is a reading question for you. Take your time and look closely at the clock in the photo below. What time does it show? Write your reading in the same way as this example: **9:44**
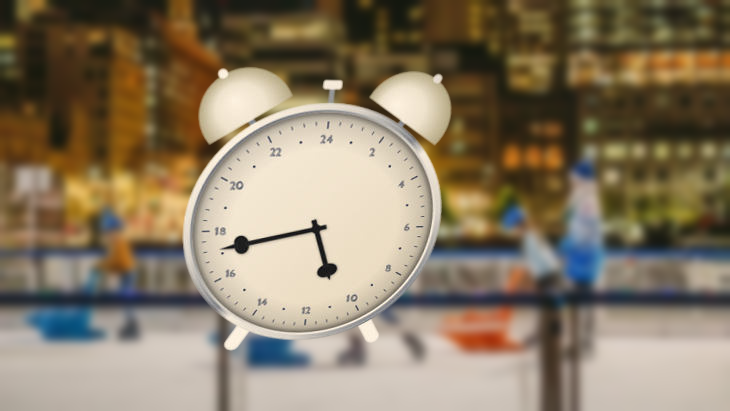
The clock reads **10:43**
